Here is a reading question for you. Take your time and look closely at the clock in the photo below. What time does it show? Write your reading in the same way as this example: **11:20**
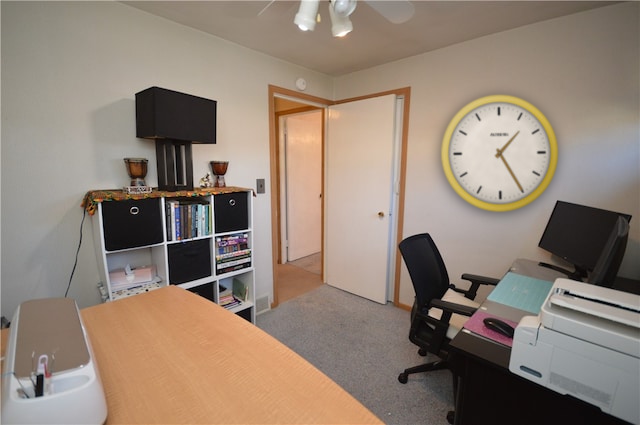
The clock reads **1:25**
